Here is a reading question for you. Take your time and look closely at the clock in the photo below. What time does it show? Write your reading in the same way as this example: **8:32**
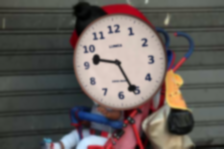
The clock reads **9:26**
